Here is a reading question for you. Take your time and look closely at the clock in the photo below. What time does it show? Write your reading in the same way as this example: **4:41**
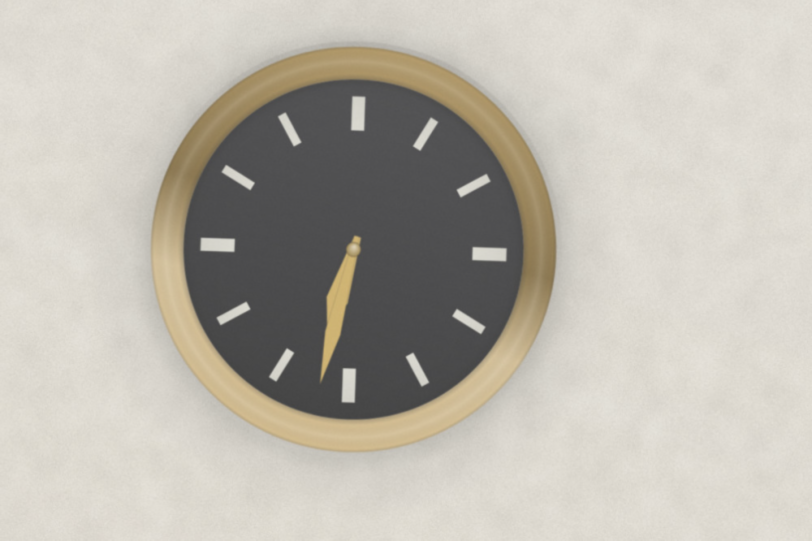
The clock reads **6:32**
